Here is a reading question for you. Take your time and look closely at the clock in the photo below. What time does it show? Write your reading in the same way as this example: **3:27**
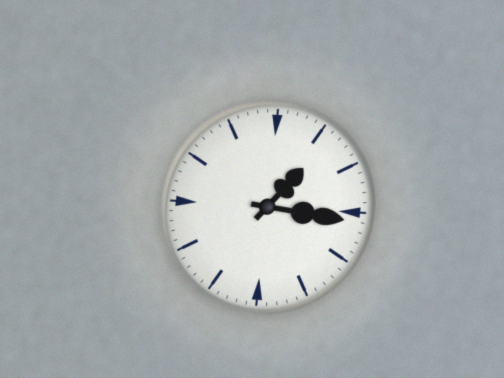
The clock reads **1:16**
